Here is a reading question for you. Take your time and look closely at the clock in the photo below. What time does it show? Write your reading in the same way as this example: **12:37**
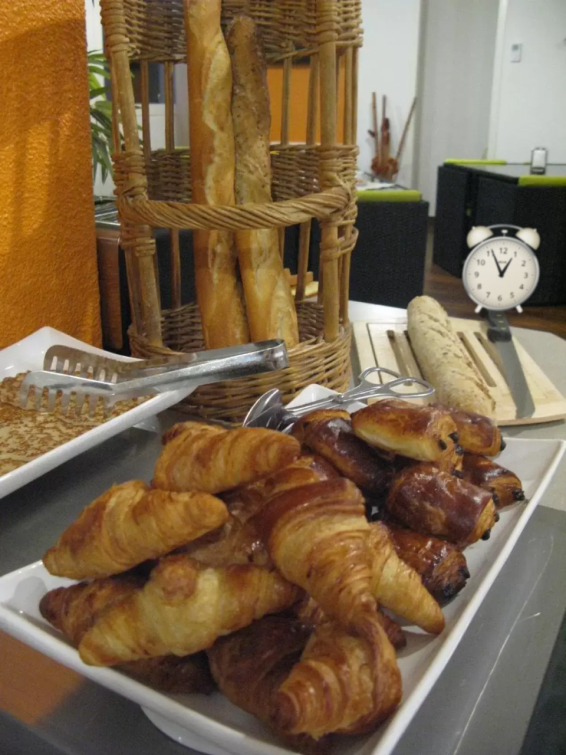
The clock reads **12:56**
